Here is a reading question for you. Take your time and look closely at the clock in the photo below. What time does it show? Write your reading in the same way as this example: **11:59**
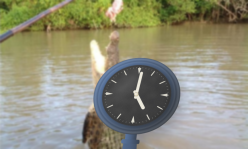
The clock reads **5:01**
